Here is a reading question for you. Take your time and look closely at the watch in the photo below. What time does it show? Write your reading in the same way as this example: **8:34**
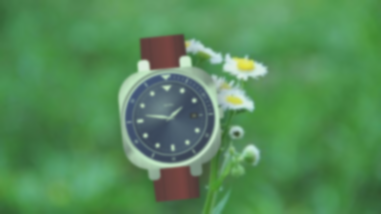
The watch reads **1:47**
